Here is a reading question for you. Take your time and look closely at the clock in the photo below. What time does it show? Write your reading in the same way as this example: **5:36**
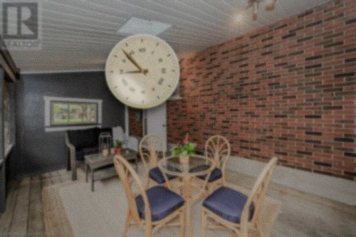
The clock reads **8:53**
